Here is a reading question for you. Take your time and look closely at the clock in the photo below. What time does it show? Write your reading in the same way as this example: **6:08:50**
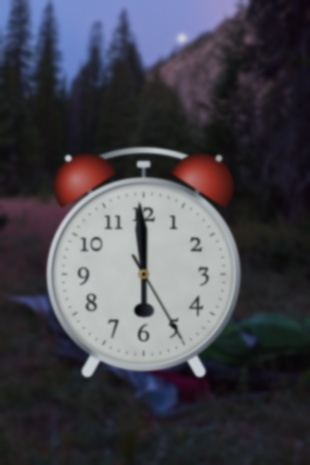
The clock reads **5:59:25**
